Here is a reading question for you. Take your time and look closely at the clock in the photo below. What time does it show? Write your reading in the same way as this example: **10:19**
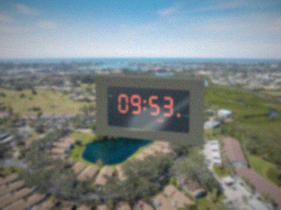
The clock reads **9:53**
